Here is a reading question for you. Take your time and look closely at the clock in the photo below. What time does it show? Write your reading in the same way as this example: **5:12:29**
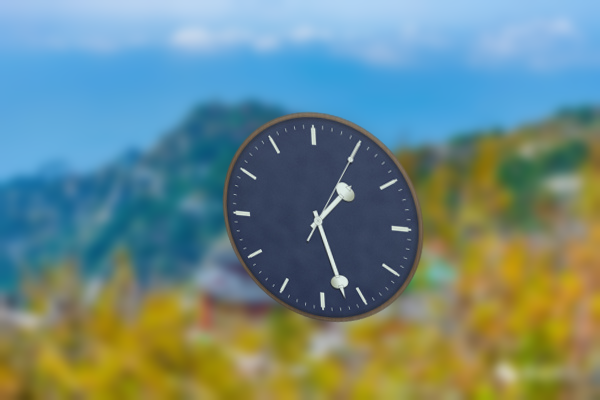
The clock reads **1:27:05**
